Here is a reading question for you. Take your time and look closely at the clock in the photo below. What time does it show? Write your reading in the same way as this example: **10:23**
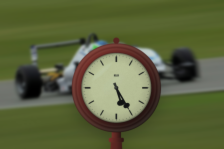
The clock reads **5:25**
